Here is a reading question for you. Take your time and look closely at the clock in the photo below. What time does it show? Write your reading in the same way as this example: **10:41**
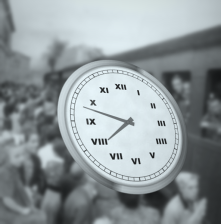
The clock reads **7:48**
